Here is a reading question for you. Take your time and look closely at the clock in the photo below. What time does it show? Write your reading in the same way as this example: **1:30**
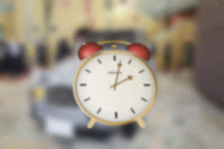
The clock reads **2:02**
